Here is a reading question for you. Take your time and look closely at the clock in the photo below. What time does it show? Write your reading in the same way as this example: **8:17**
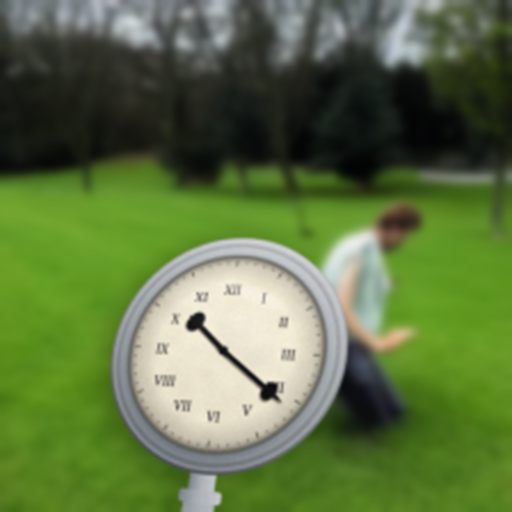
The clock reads **10:21**
